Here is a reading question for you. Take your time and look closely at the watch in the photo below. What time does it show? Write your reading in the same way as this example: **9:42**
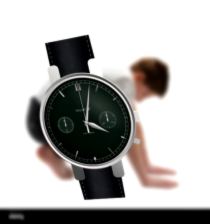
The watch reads **4:03**
